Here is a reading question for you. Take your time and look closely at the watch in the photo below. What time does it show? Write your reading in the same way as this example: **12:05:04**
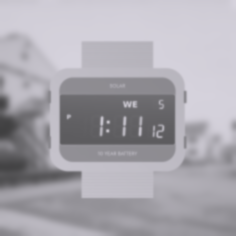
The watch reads **1:11:12**
